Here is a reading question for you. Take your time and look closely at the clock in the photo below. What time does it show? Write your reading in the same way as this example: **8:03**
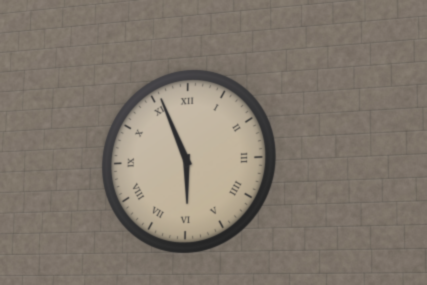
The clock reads **5:56**
